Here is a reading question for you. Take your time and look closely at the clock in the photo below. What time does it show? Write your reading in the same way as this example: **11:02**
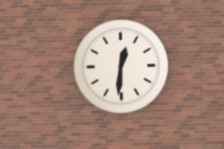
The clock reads **12:31**
